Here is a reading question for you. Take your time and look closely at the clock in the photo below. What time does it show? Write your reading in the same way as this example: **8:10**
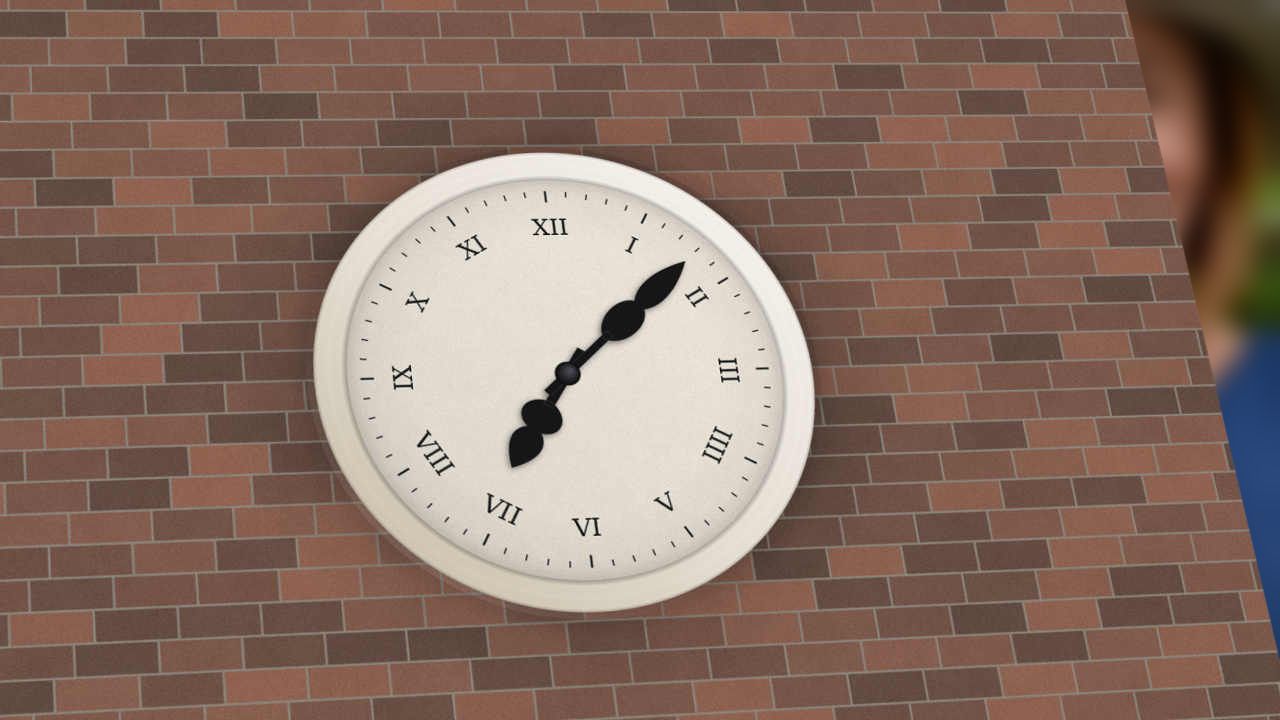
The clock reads **7:08**
